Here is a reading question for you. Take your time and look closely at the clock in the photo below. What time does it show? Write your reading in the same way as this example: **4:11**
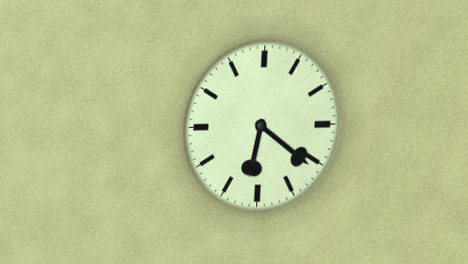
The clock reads **6:21**
